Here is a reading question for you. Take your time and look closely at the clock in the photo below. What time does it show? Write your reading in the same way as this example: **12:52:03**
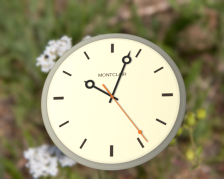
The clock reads **10:03:24**
